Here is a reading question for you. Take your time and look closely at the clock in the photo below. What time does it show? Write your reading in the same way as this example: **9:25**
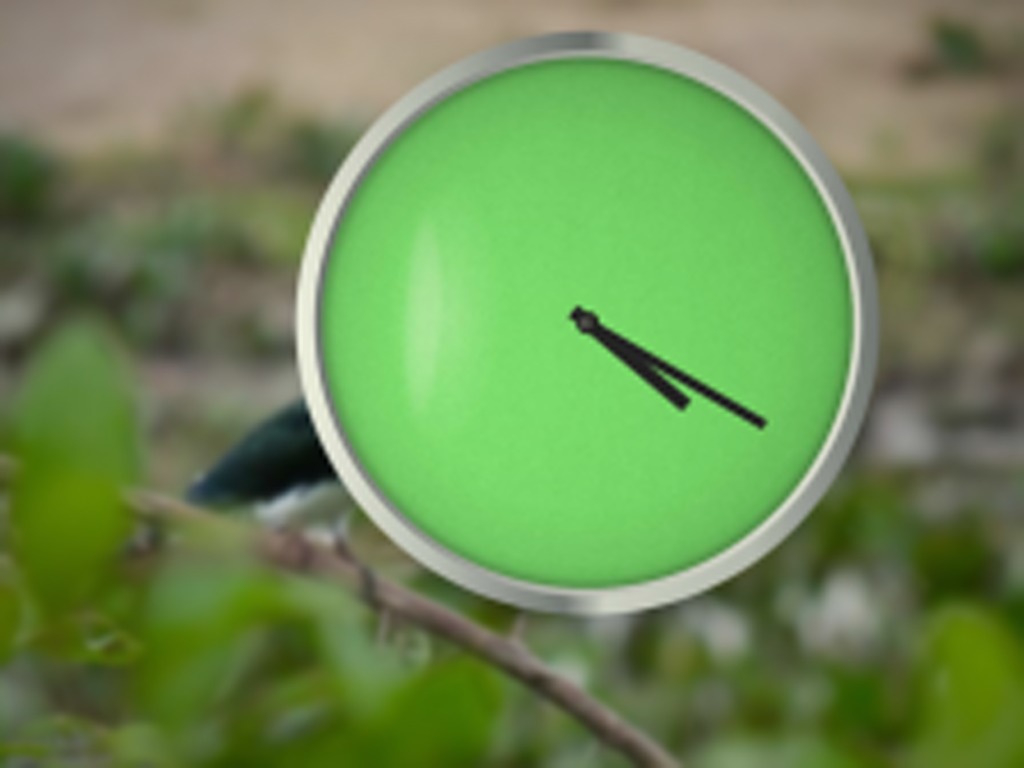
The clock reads **4:20**
